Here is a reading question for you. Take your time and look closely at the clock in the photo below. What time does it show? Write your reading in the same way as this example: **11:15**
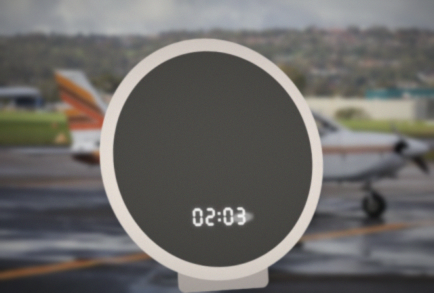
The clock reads **2:03**
